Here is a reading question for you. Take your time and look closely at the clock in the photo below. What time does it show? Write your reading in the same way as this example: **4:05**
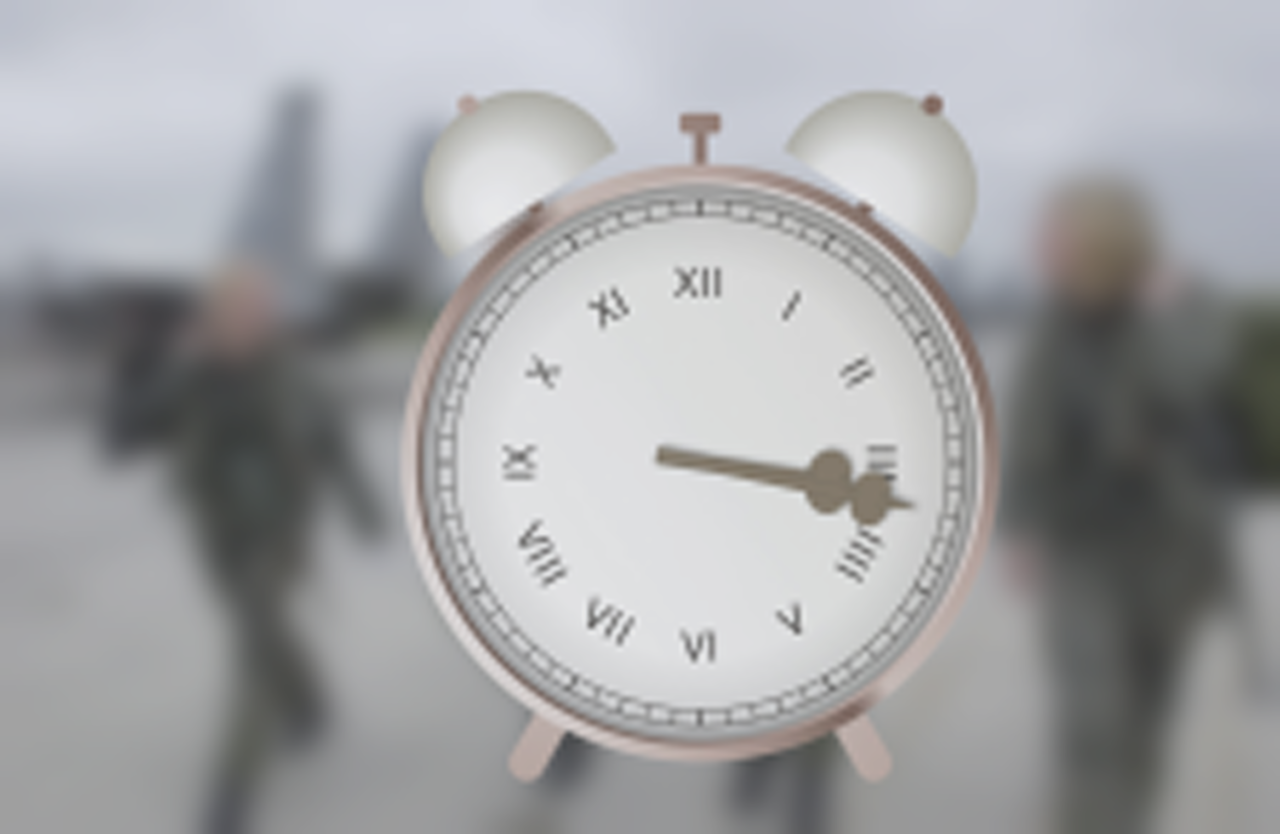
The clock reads **3:17**
